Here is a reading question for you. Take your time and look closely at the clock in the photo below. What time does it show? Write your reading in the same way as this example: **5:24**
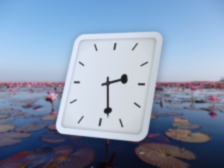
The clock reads **2:28**
